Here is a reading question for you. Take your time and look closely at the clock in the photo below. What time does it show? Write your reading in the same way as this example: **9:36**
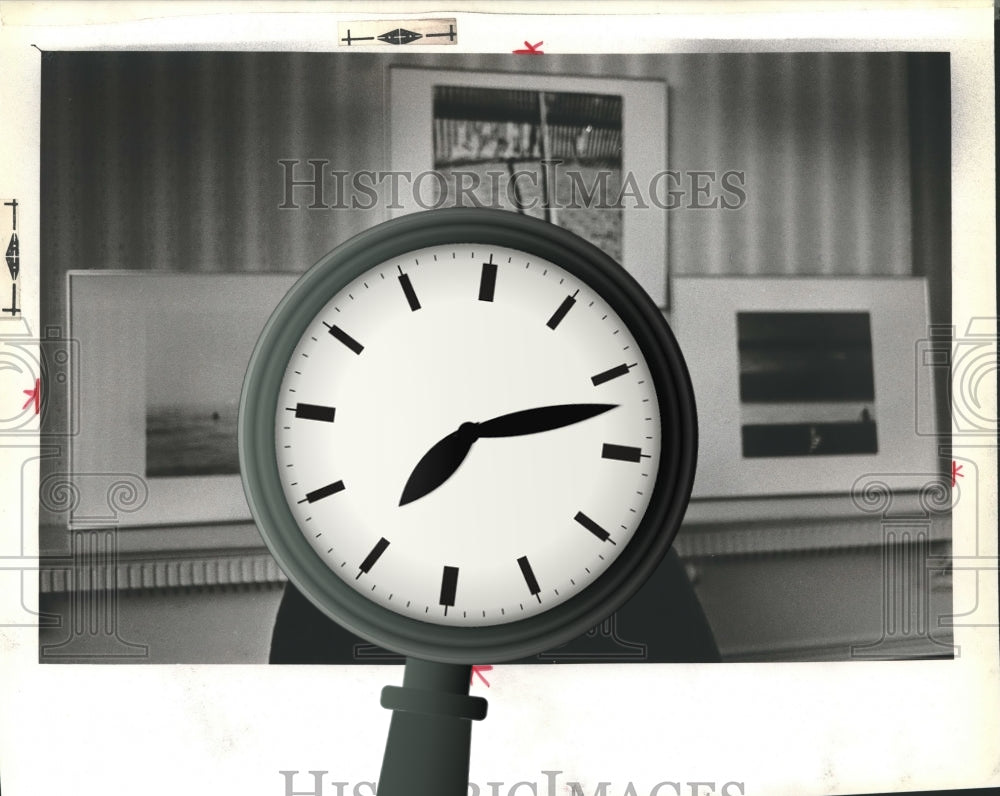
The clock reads **7:12**
